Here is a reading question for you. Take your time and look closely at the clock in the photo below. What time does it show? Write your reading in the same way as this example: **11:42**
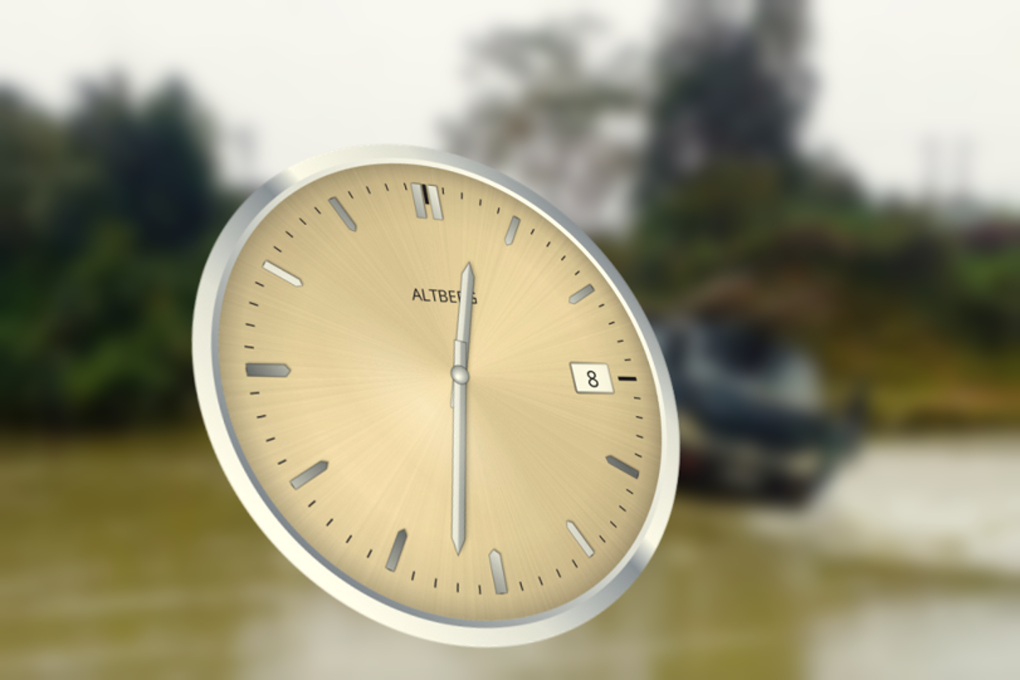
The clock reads **12:32**
